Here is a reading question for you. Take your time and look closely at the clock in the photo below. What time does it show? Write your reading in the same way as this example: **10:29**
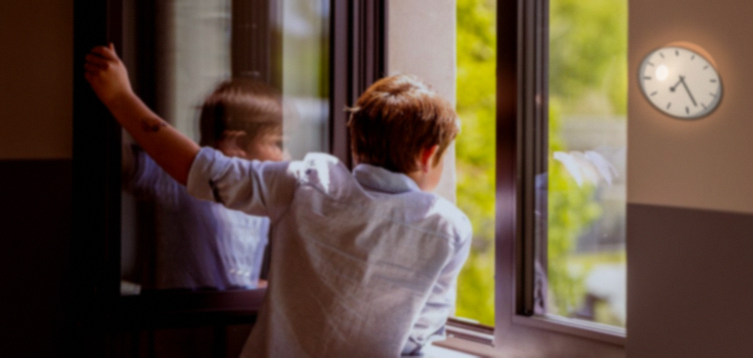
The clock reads **7:27**
